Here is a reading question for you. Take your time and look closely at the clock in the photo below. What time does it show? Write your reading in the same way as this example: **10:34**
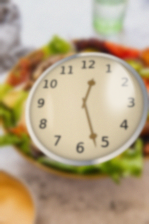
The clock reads **12:27**
